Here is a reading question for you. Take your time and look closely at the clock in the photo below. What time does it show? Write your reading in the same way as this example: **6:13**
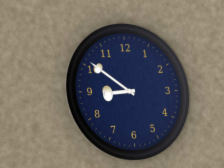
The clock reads **8:51**
